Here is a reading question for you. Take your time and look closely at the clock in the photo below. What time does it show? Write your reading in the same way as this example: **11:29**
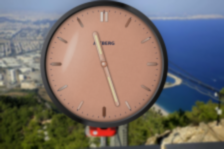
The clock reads **11:27**
